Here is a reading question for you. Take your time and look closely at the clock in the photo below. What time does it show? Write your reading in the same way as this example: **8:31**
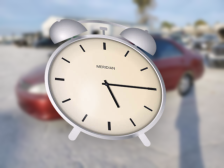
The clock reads **5:15**
